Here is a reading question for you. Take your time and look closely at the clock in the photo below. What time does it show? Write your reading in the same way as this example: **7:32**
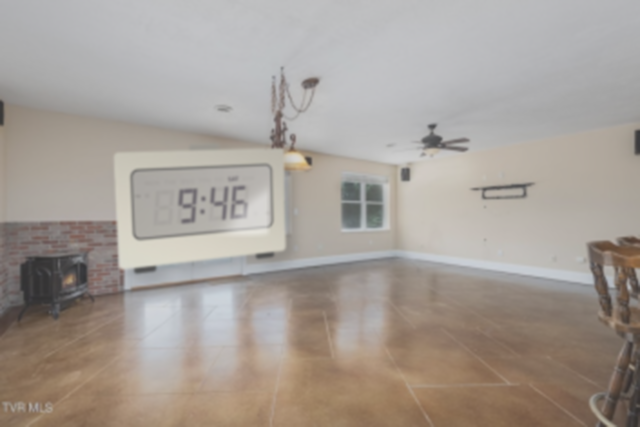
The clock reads **9:46**
